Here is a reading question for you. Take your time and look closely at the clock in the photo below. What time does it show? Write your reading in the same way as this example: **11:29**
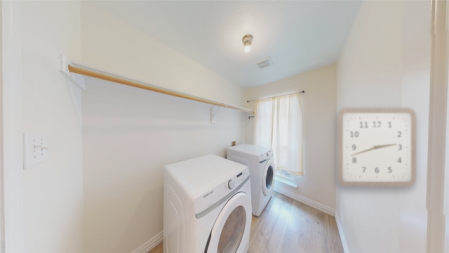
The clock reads **2:42**
